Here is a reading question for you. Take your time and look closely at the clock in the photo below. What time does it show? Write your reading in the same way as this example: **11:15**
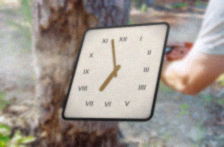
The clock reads **6:57**
